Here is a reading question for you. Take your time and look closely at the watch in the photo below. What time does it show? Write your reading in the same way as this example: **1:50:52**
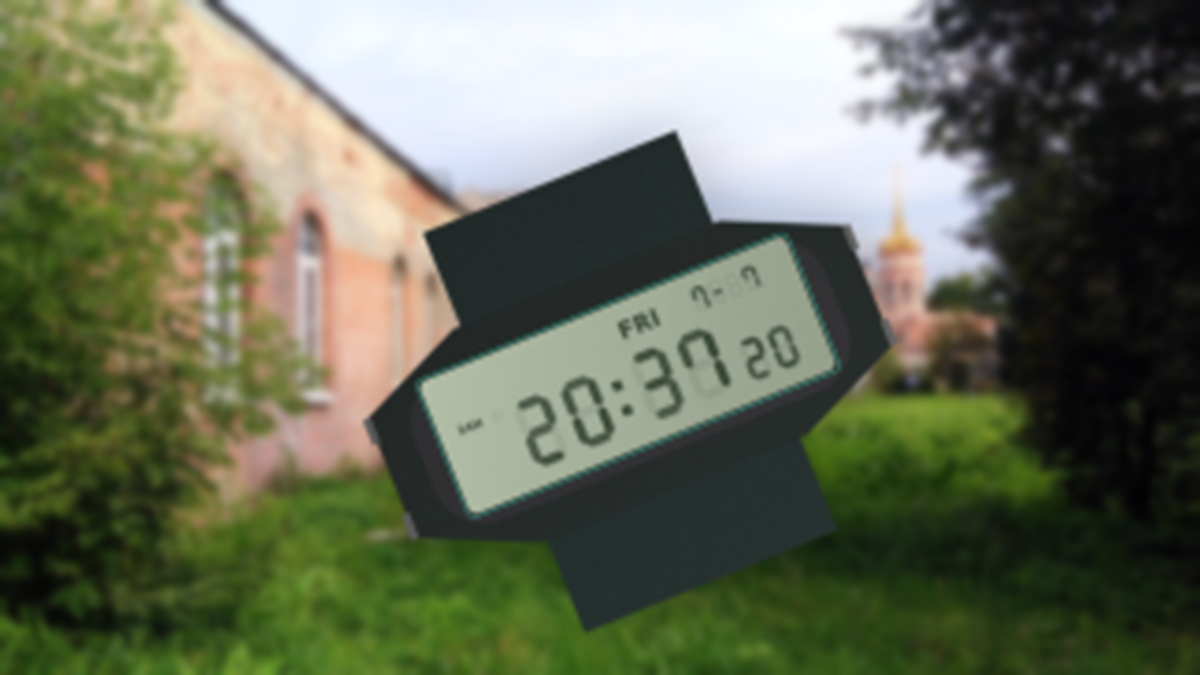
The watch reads **20:37:20**
